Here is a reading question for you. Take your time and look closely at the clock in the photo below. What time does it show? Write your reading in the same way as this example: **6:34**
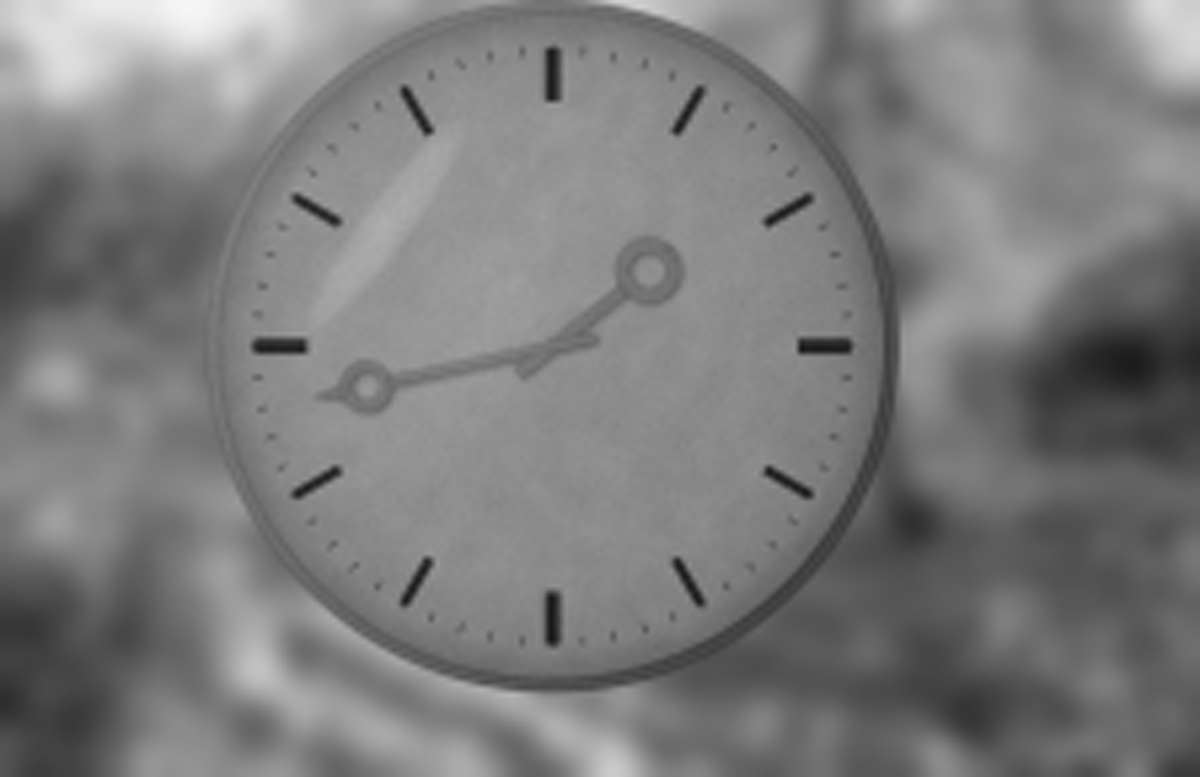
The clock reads **1:43**
